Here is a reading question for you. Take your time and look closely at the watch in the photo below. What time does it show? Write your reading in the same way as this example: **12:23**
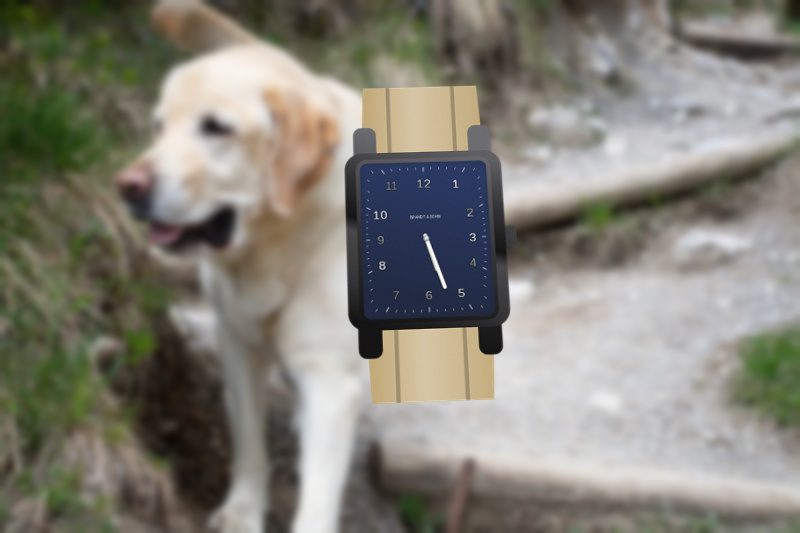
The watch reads **5:27**
